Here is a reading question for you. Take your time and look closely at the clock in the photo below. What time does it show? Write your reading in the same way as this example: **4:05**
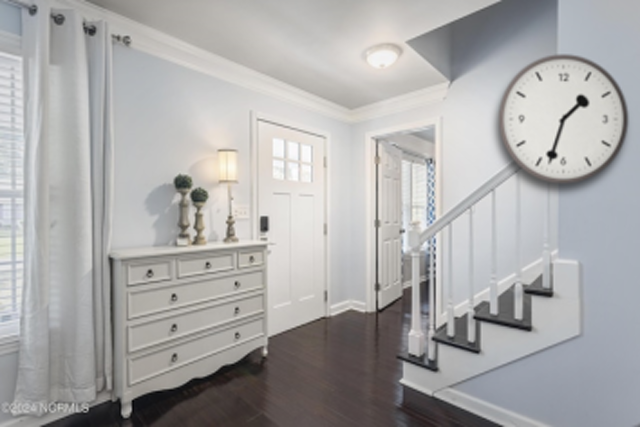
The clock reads **1:33**
